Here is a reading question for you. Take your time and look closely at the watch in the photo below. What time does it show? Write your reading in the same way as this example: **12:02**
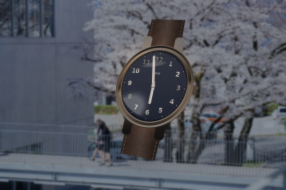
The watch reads **5:58**
